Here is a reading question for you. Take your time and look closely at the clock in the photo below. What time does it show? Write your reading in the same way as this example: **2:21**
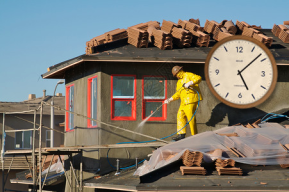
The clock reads **5:08**
